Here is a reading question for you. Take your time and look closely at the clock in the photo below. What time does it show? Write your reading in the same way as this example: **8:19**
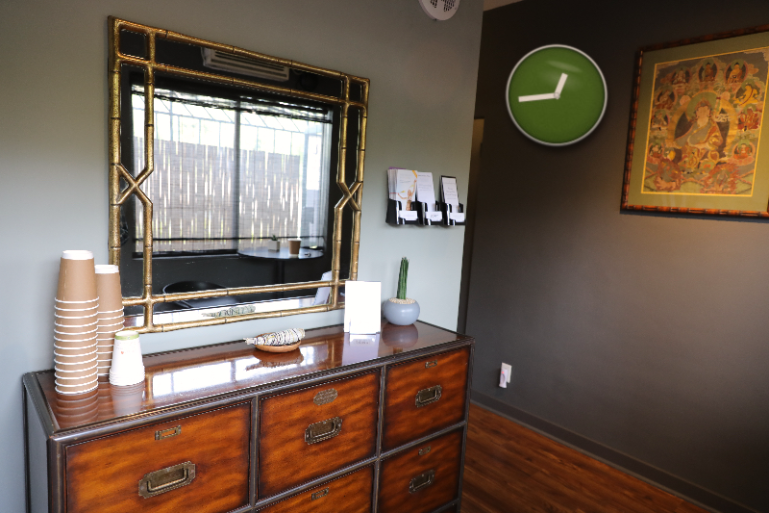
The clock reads **12:44**
